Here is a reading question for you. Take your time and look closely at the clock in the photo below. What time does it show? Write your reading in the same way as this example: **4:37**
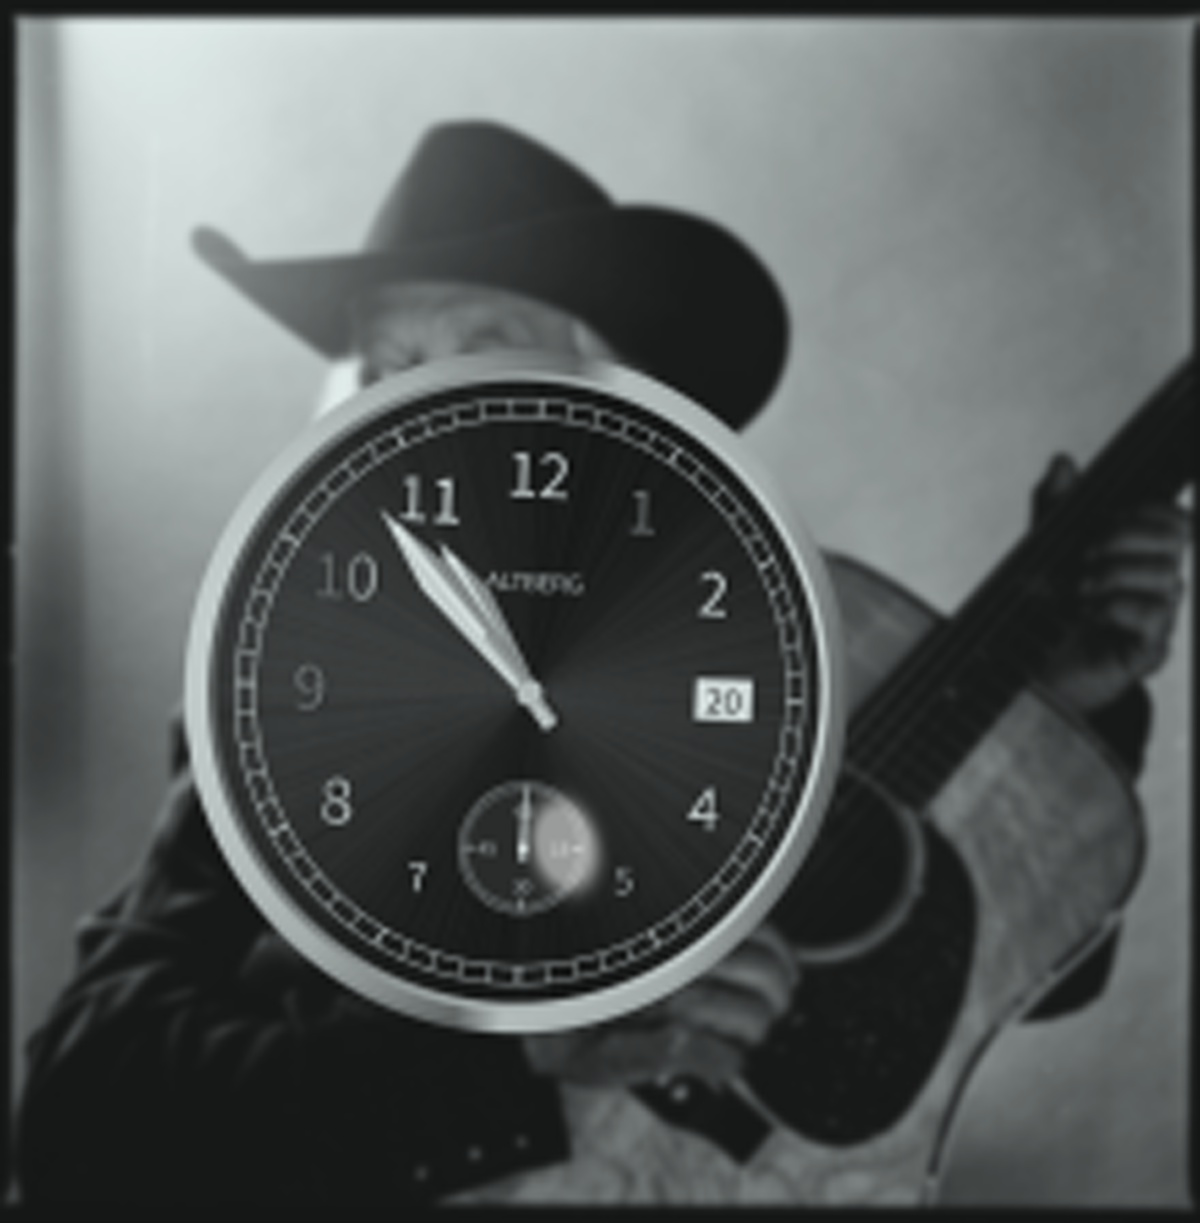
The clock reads **10:53**
